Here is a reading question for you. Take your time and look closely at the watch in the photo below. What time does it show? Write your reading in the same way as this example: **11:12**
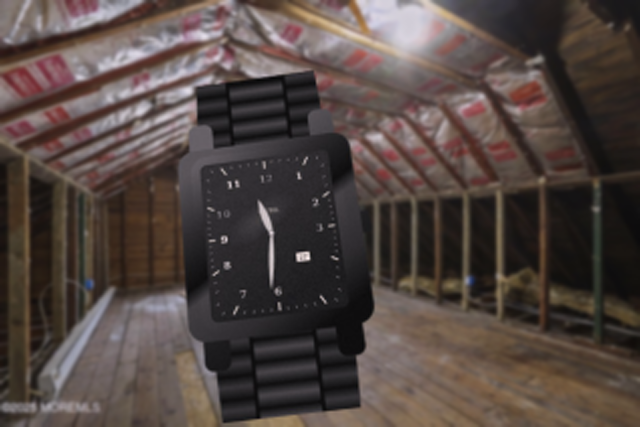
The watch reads **11:31**
